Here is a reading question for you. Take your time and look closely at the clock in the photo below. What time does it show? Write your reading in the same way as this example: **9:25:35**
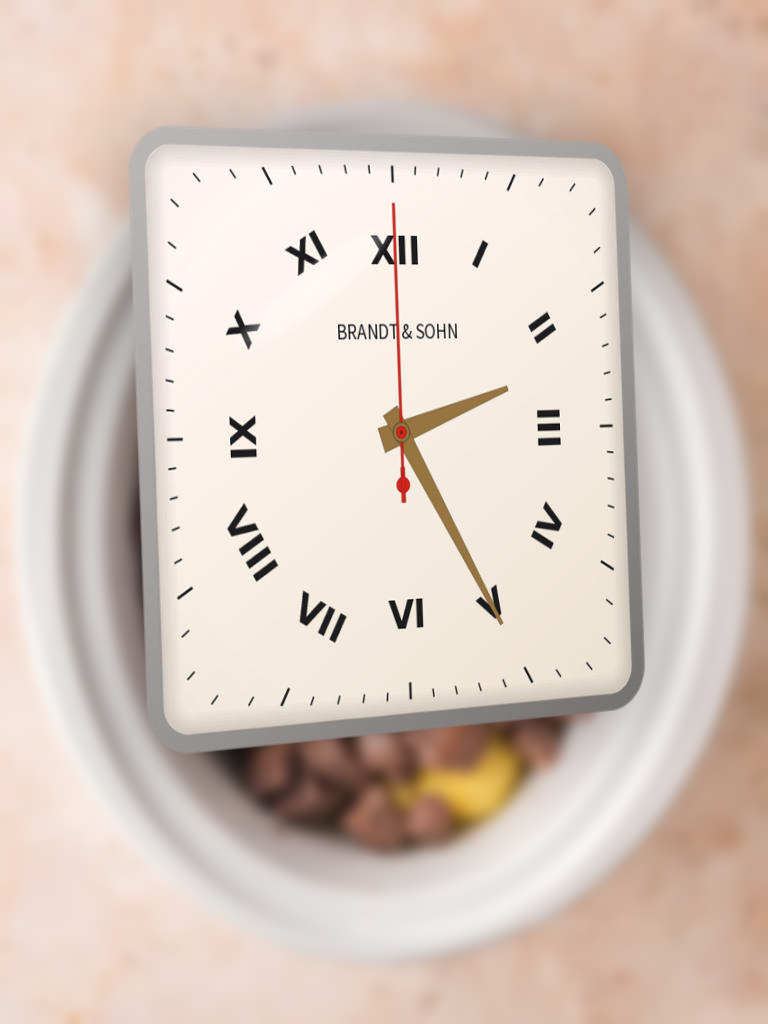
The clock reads **2:25:00**
